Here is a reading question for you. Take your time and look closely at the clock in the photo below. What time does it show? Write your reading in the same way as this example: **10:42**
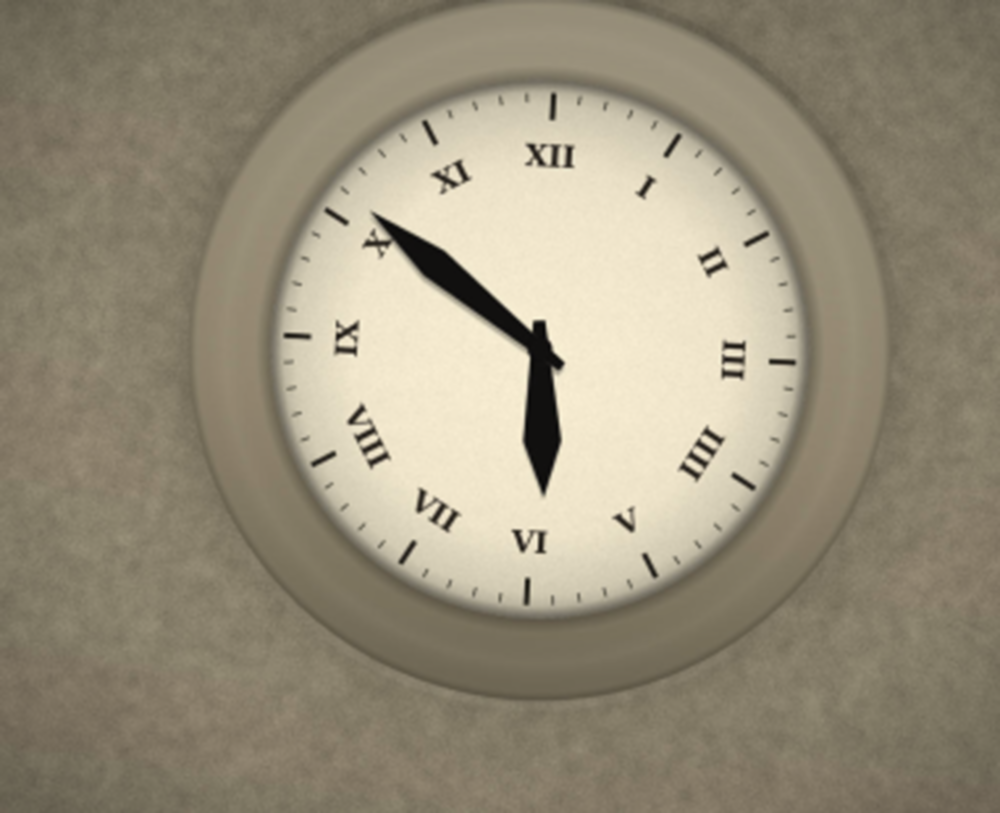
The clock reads **5:51**
